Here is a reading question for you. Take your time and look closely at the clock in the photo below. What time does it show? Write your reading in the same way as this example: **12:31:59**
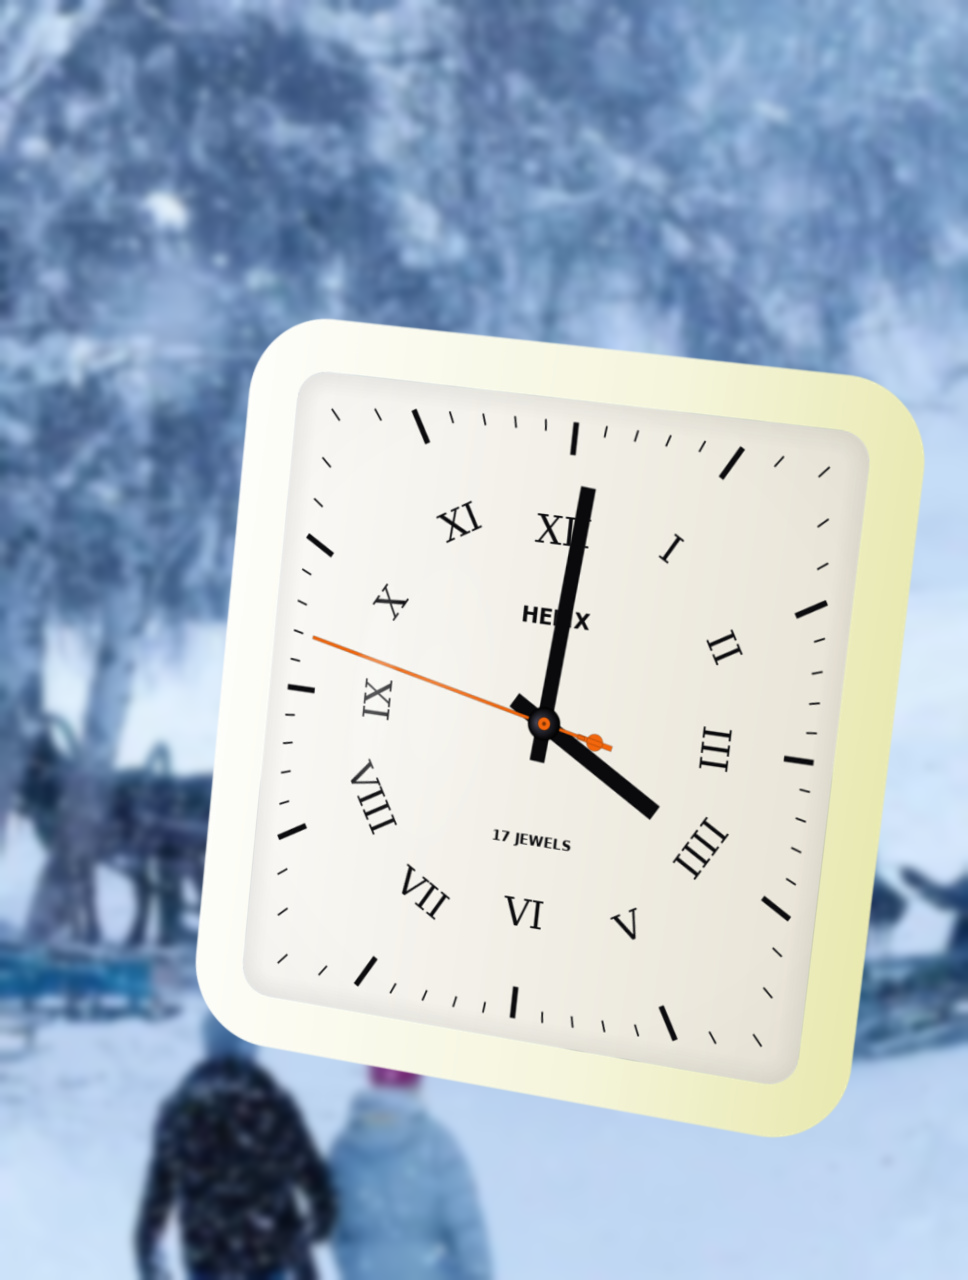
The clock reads **4:00:47**
